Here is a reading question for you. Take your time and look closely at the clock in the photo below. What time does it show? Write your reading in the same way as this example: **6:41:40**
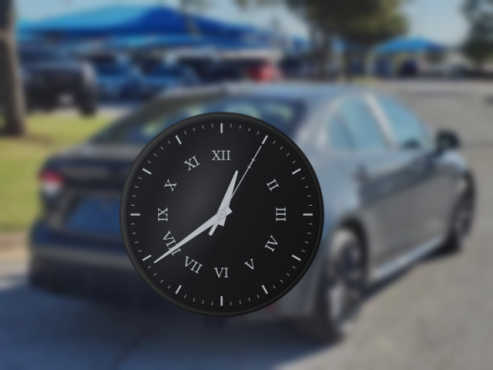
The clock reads **12:39:05**
